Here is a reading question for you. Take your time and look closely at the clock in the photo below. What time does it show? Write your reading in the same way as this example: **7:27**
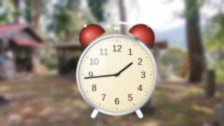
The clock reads **1:44**
